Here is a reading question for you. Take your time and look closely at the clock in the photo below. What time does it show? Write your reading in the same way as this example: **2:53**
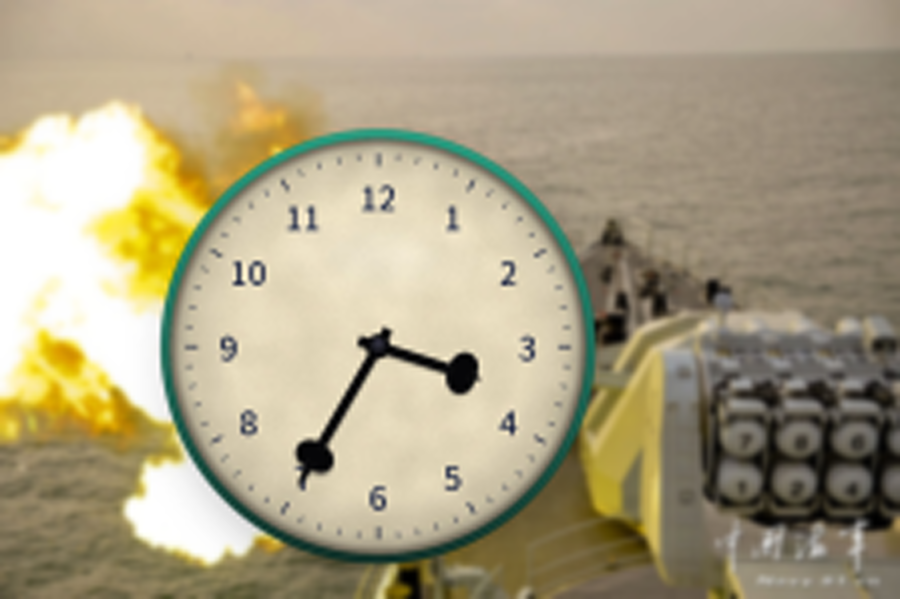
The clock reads **3:35**
